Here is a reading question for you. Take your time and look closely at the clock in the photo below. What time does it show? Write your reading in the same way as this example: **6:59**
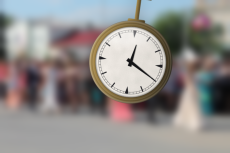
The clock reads **12:20**
